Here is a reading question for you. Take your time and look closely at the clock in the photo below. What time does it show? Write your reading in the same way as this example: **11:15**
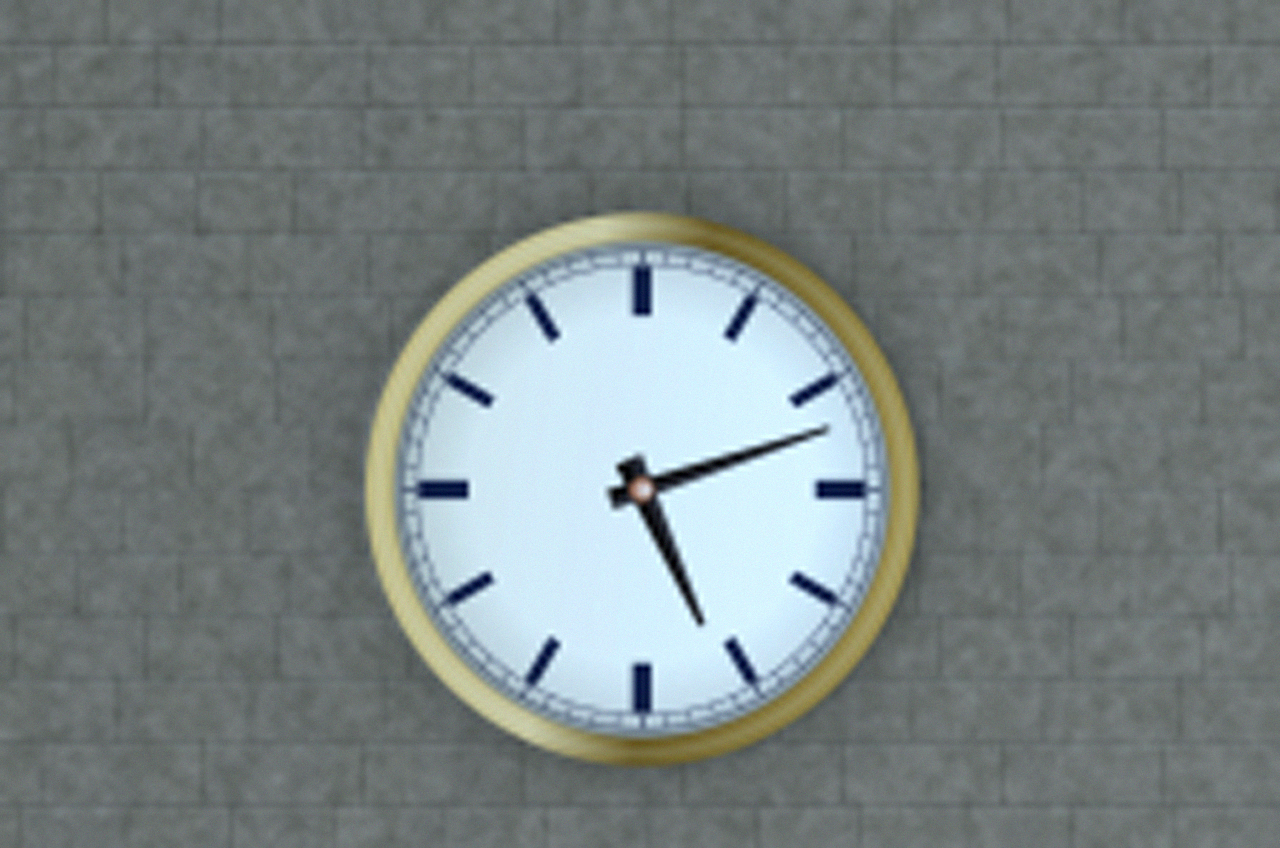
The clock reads **5:12**
